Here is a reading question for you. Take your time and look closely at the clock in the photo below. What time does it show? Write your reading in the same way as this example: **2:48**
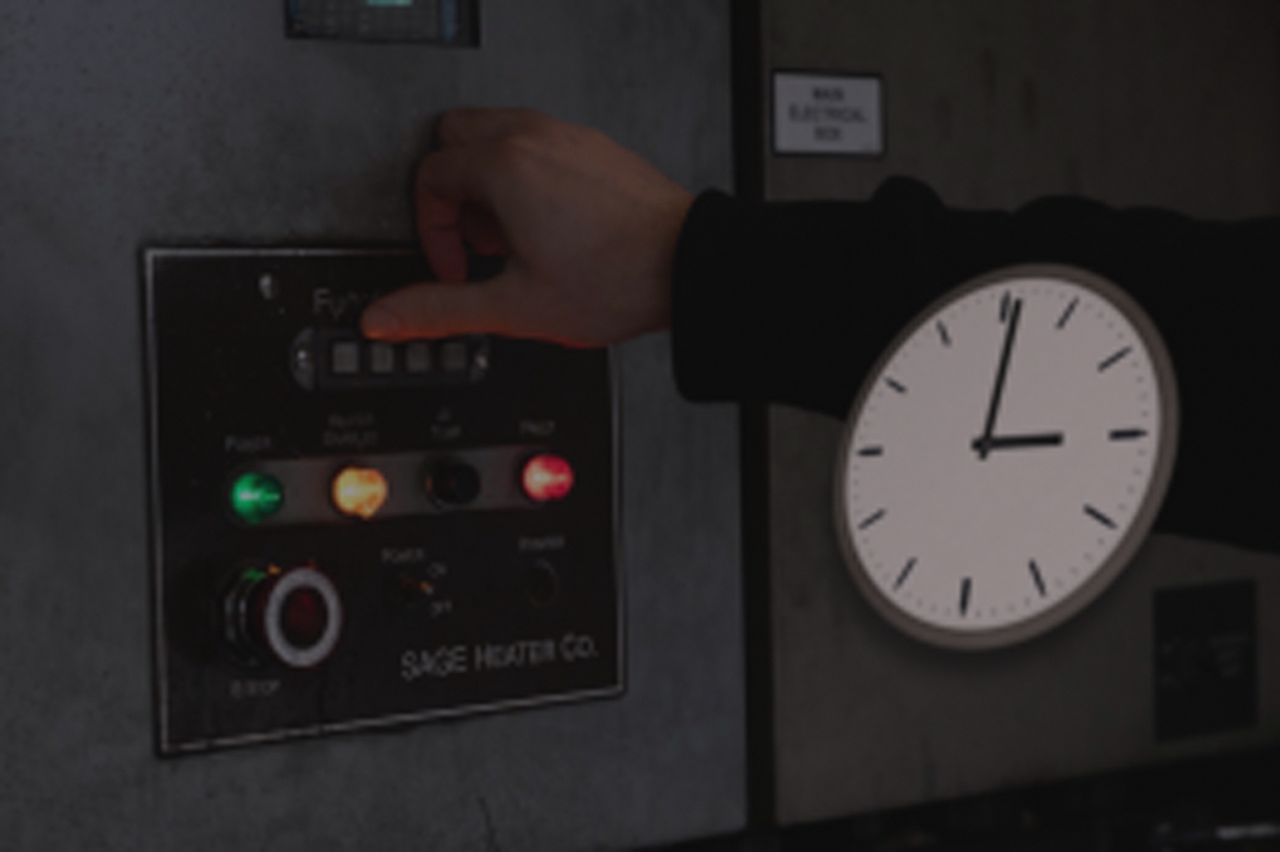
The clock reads **3:01**
